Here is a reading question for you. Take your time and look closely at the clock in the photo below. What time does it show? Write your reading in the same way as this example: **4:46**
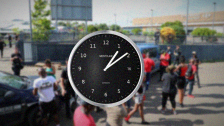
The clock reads **1:09**
